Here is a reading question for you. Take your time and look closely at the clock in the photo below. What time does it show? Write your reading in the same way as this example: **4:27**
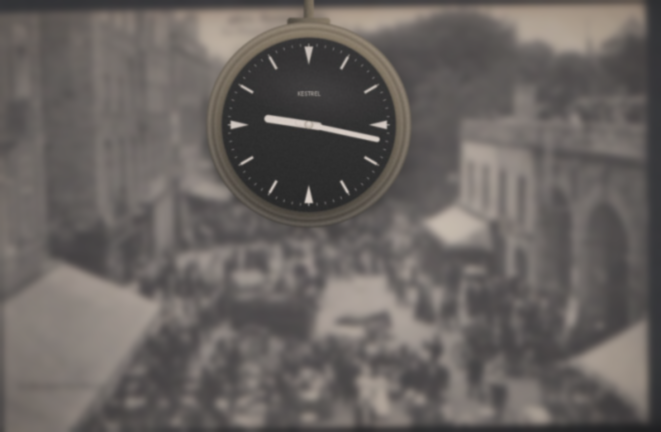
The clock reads **9:17**
